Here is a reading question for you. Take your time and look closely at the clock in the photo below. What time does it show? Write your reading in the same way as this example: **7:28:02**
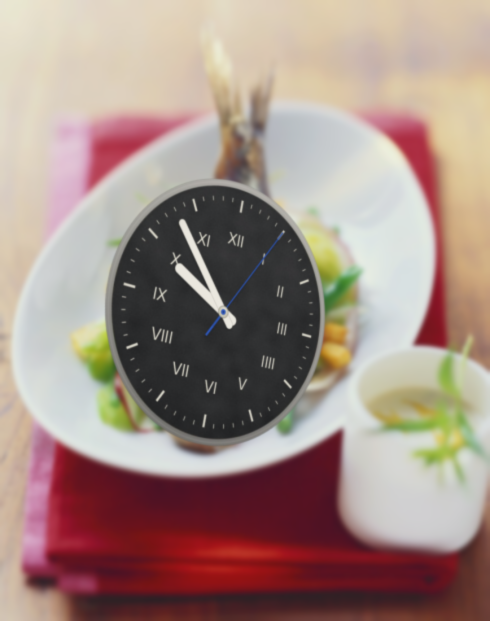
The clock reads **9:53:05**
